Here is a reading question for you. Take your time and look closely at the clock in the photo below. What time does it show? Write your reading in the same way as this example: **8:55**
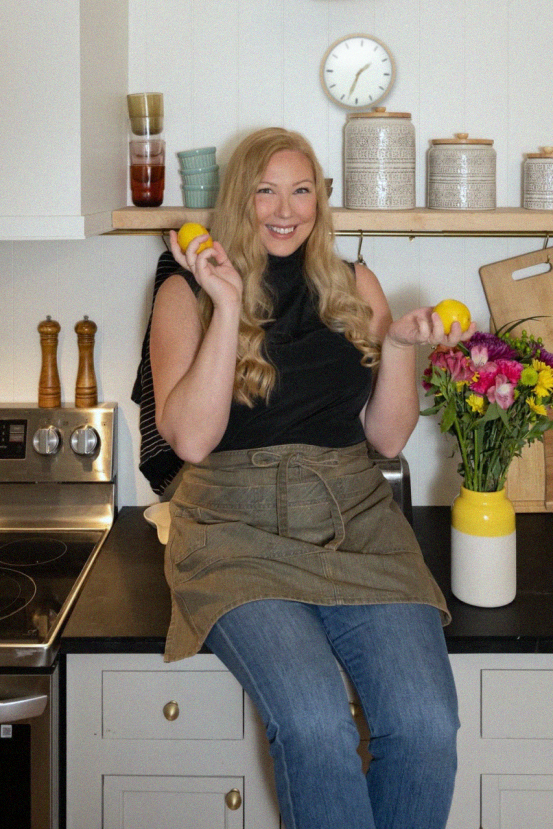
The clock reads **1:33**
